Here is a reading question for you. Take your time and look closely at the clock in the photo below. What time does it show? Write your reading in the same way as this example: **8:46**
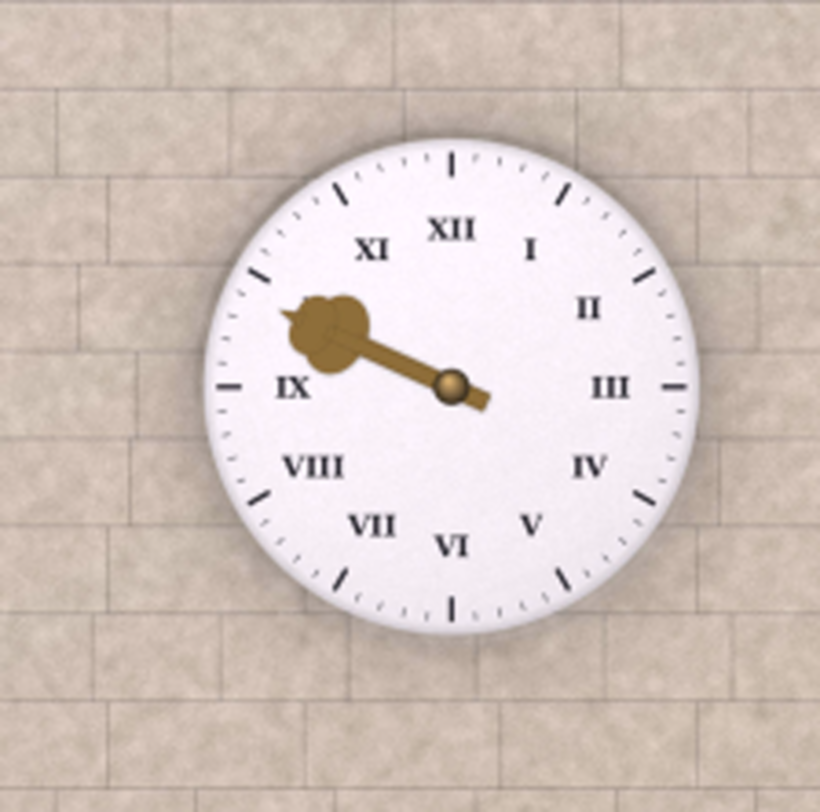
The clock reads **9:49**
